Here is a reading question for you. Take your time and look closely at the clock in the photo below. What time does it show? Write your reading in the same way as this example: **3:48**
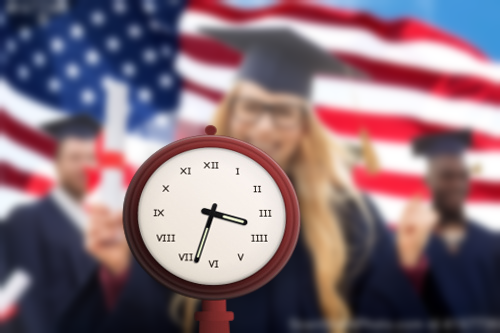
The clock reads **3:33**
